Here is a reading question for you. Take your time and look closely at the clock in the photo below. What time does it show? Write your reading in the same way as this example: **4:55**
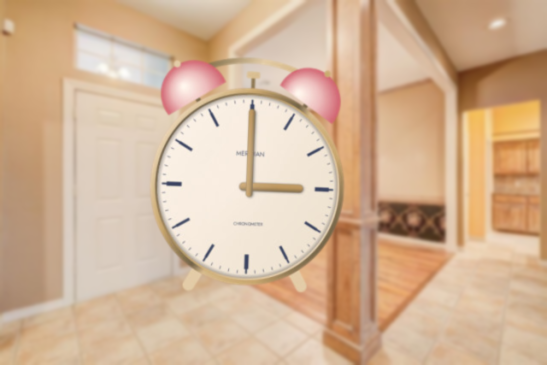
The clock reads **3:00**
